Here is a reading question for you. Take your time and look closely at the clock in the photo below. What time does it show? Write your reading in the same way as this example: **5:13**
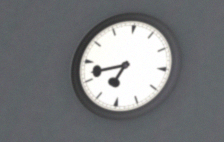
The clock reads **6:42**
